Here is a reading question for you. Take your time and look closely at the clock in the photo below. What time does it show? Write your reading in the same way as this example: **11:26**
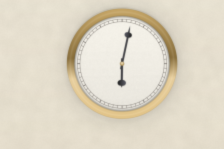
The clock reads **6:02**
